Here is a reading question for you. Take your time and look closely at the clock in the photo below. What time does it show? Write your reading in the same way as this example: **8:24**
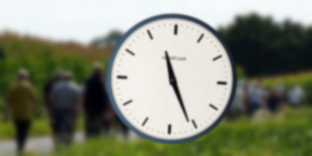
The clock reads **11:26**
